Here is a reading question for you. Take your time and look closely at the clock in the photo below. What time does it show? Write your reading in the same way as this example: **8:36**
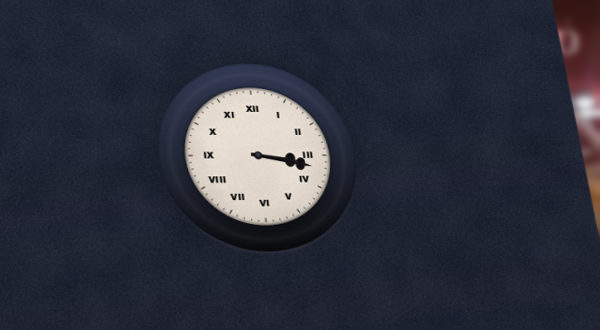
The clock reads **3:17**
